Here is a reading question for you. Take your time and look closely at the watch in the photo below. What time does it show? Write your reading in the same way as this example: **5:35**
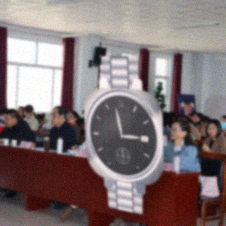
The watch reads **2:58**
